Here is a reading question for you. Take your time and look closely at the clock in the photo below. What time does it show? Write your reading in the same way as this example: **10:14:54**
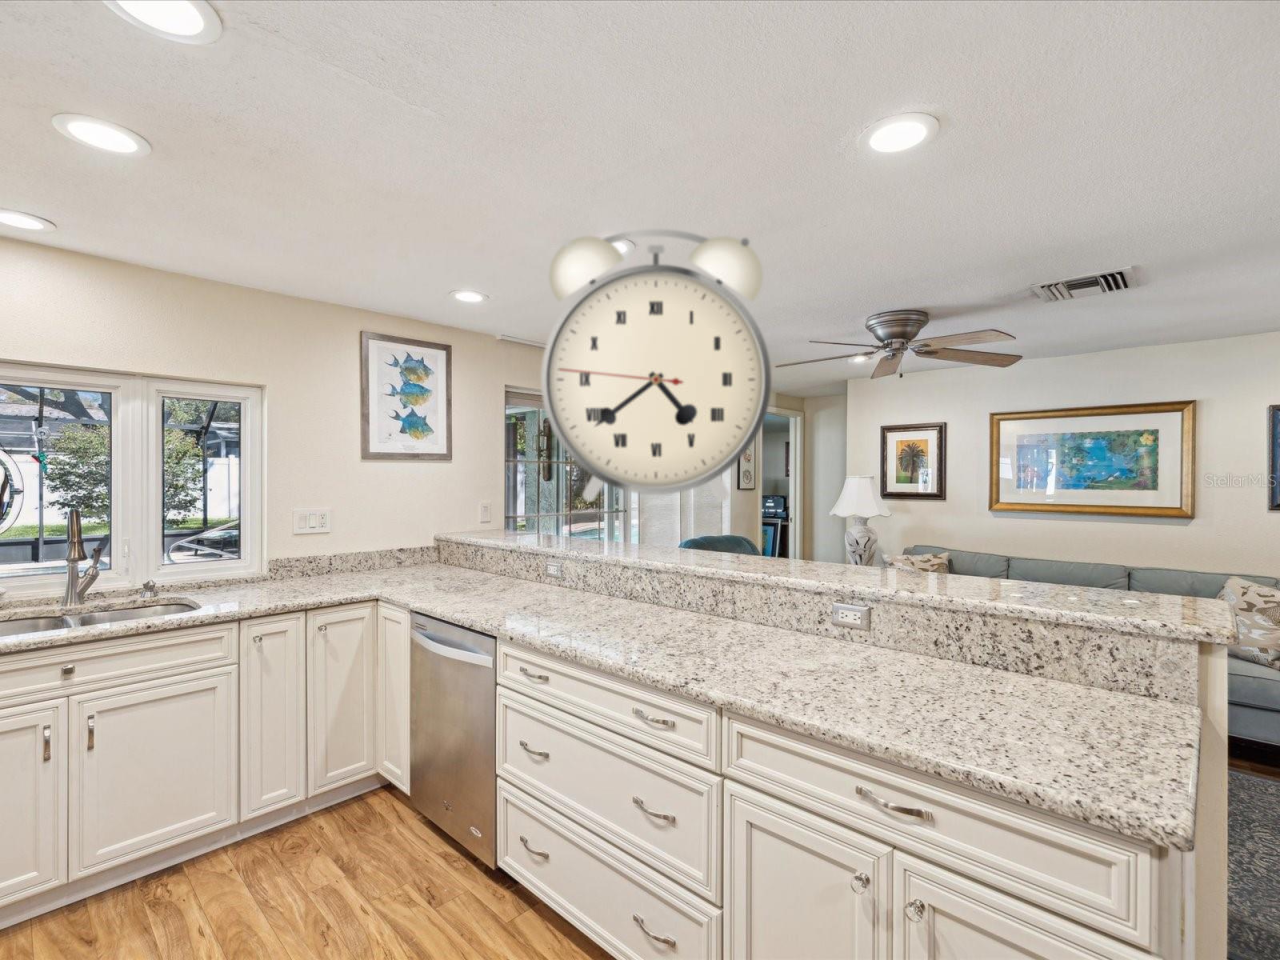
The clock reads **4:38:46**
